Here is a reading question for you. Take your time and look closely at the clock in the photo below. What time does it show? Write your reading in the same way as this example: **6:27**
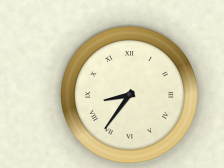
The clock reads **8:36**
